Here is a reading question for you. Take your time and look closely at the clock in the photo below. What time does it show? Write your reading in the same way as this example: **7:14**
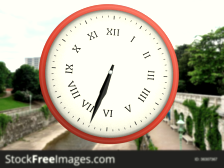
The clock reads **6:33**
